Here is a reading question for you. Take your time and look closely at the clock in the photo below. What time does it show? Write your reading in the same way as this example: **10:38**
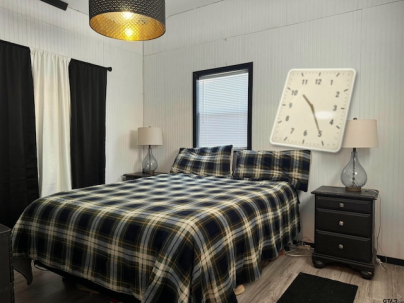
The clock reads **10:25**
